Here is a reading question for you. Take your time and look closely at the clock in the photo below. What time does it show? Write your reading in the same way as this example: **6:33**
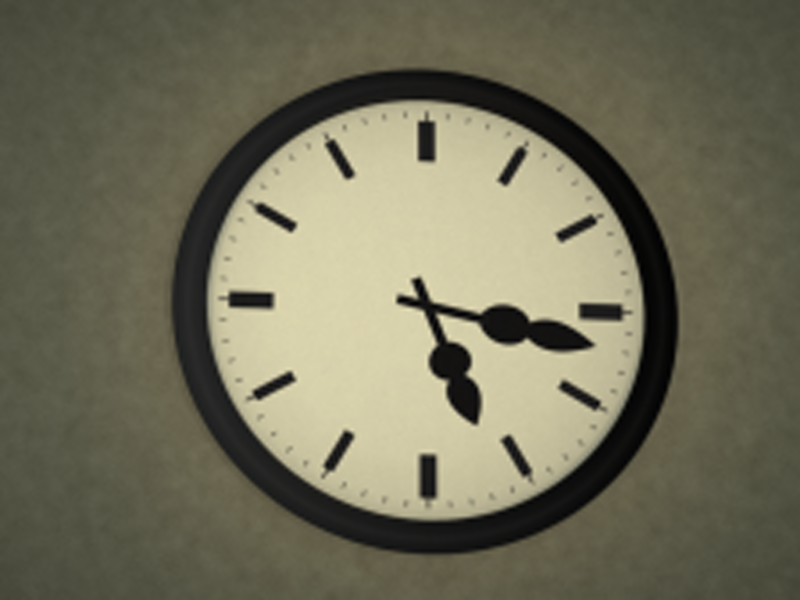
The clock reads **5:17**
